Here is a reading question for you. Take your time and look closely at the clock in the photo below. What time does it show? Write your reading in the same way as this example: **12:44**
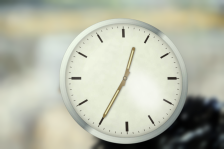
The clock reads **12:35**
